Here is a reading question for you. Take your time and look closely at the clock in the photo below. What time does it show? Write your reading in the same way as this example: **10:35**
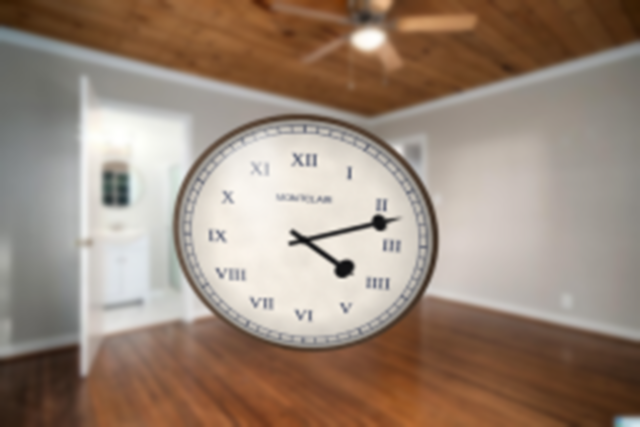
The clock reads **4:12**
